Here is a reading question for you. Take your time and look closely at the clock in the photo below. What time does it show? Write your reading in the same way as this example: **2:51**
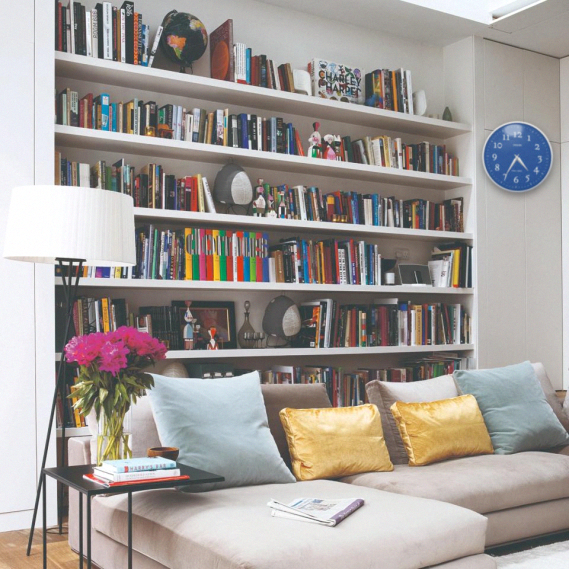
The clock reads **4:35**
